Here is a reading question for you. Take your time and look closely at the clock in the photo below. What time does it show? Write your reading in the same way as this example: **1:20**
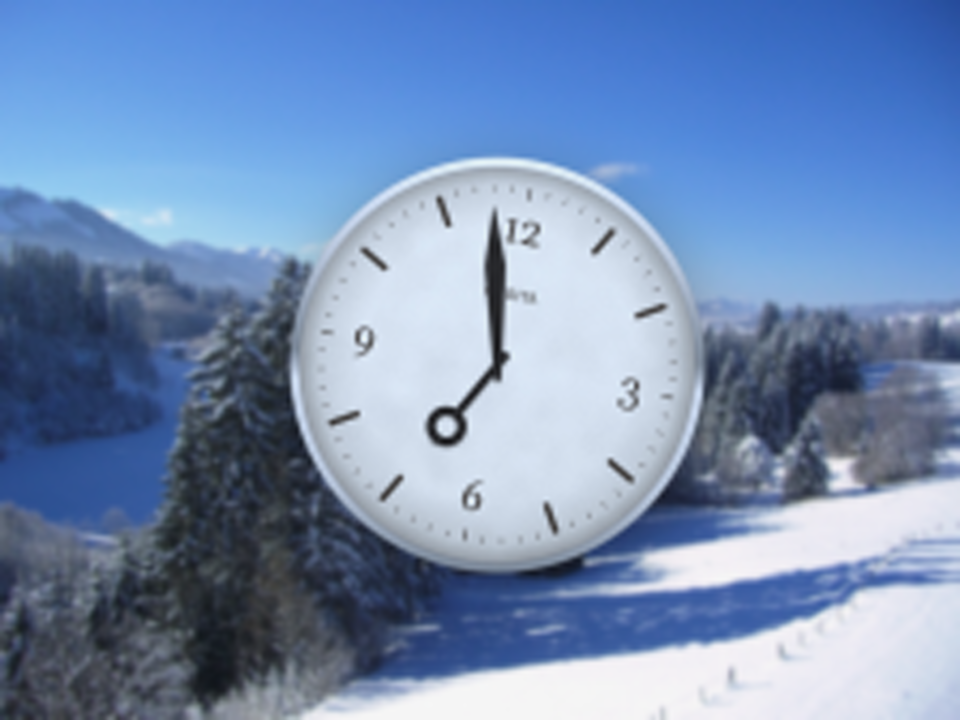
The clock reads **6:58**
